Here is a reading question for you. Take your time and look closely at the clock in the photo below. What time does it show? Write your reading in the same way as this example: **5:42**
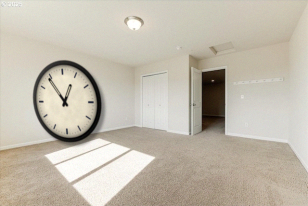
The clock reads **12:54**
